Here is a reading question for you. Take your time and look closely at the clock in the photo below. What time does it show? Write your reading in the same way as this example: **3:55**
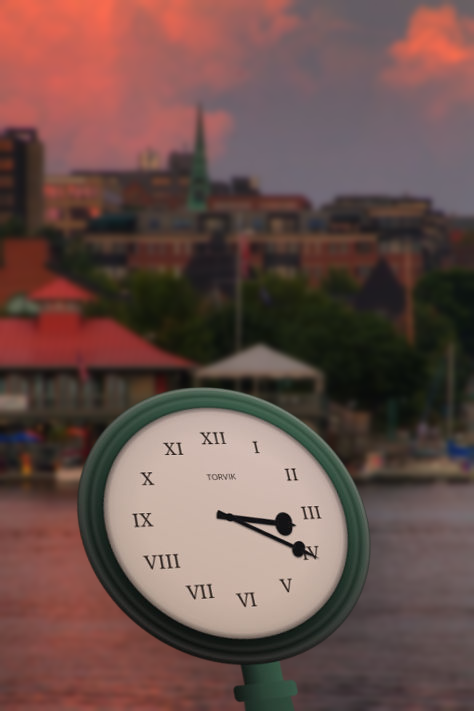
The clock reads **3:20**
